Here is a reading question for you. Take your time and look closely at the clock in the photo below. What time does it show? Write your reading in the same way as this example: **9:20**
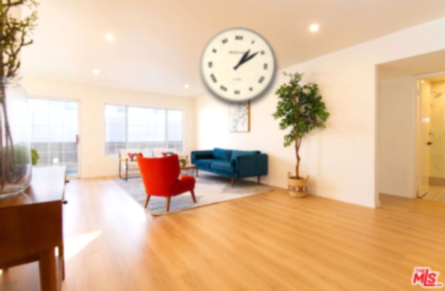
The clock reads **1:09**
